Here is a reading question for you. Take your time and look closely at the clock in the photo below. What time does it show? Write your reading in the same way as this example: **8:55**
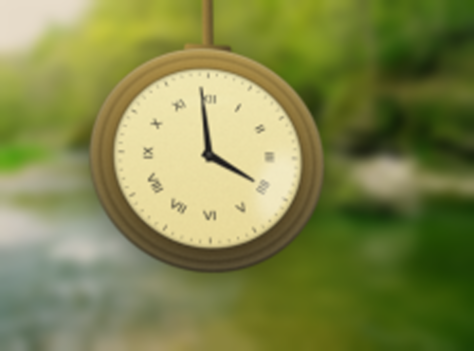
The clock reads **3:59**
